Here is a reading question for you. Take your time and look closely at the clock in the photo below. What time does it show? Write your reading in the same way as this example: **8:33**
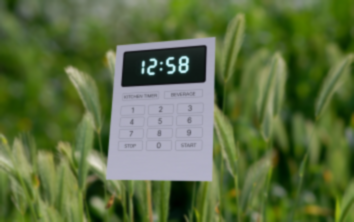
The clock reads **12:58**
